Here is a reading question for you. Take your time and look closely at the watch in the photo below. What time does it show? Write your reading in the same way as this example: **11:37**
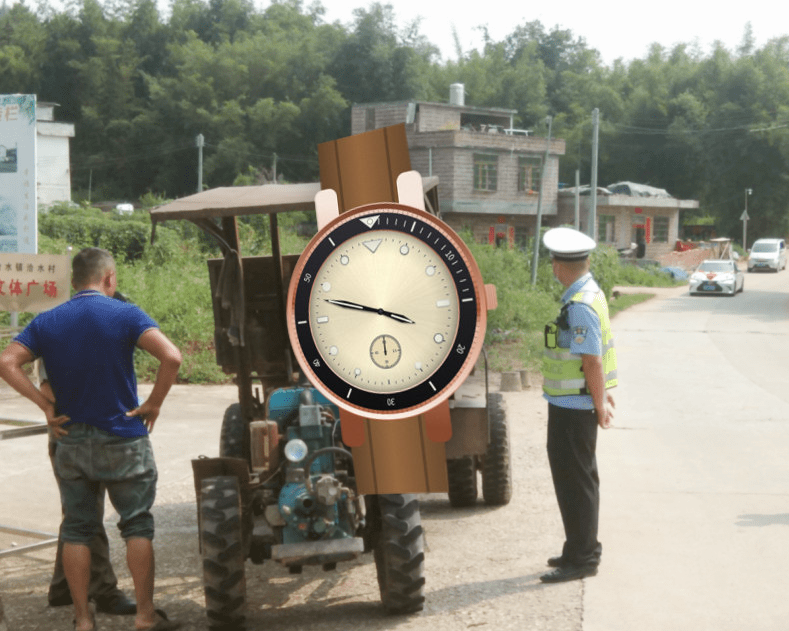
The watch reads **3:48**
